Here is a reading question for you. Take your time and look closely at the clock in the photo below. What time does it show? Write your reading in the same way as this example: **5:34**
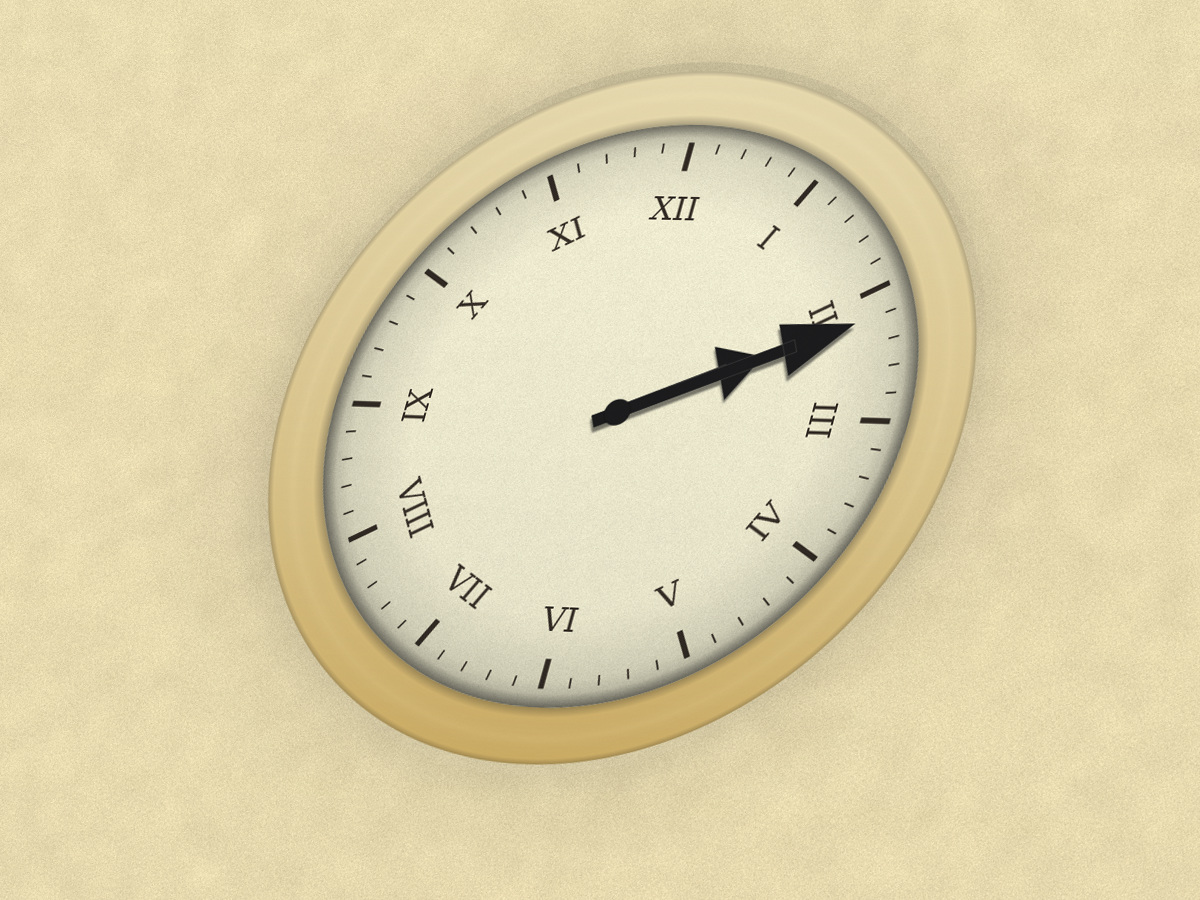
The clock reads **2:11**
